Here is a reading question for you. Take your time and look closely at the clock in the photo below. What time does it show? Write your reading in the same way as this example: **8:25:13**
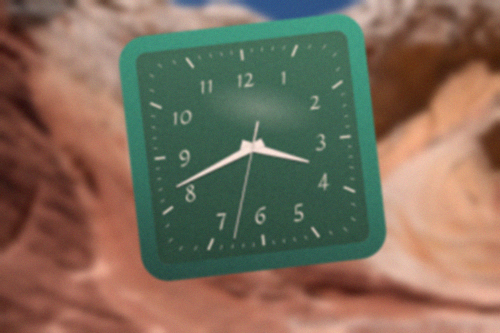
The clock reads **3:41:33**
